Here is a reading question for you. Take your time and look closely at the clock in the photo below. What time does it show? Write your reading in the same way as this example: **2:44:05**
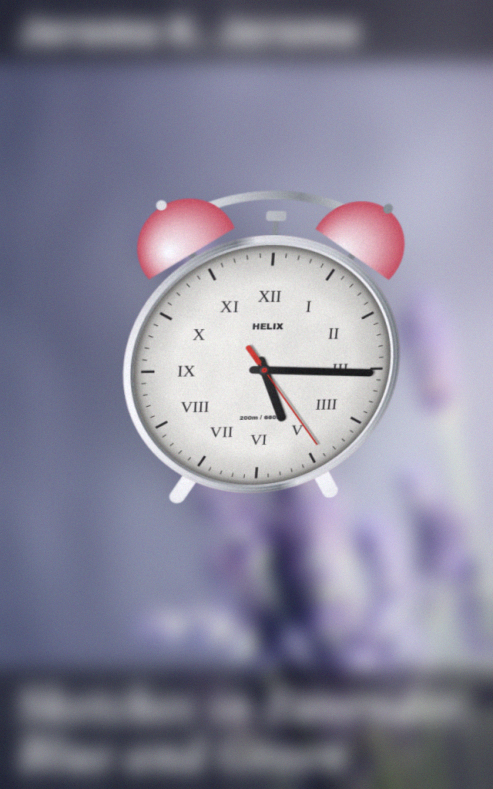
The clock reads **5:15:24**
